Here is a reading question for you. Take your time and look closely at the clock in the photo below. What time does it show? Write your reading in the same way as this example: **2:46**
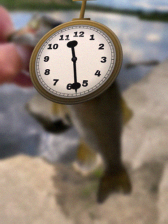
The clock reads **11:28**
